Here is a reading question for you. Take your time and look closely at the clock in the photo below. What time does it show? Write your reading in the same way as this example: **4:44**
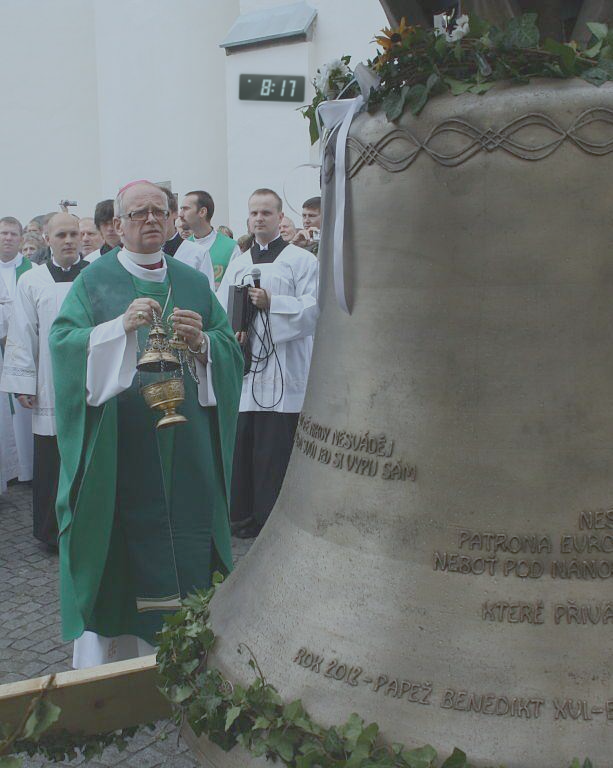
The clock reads **8:17**
